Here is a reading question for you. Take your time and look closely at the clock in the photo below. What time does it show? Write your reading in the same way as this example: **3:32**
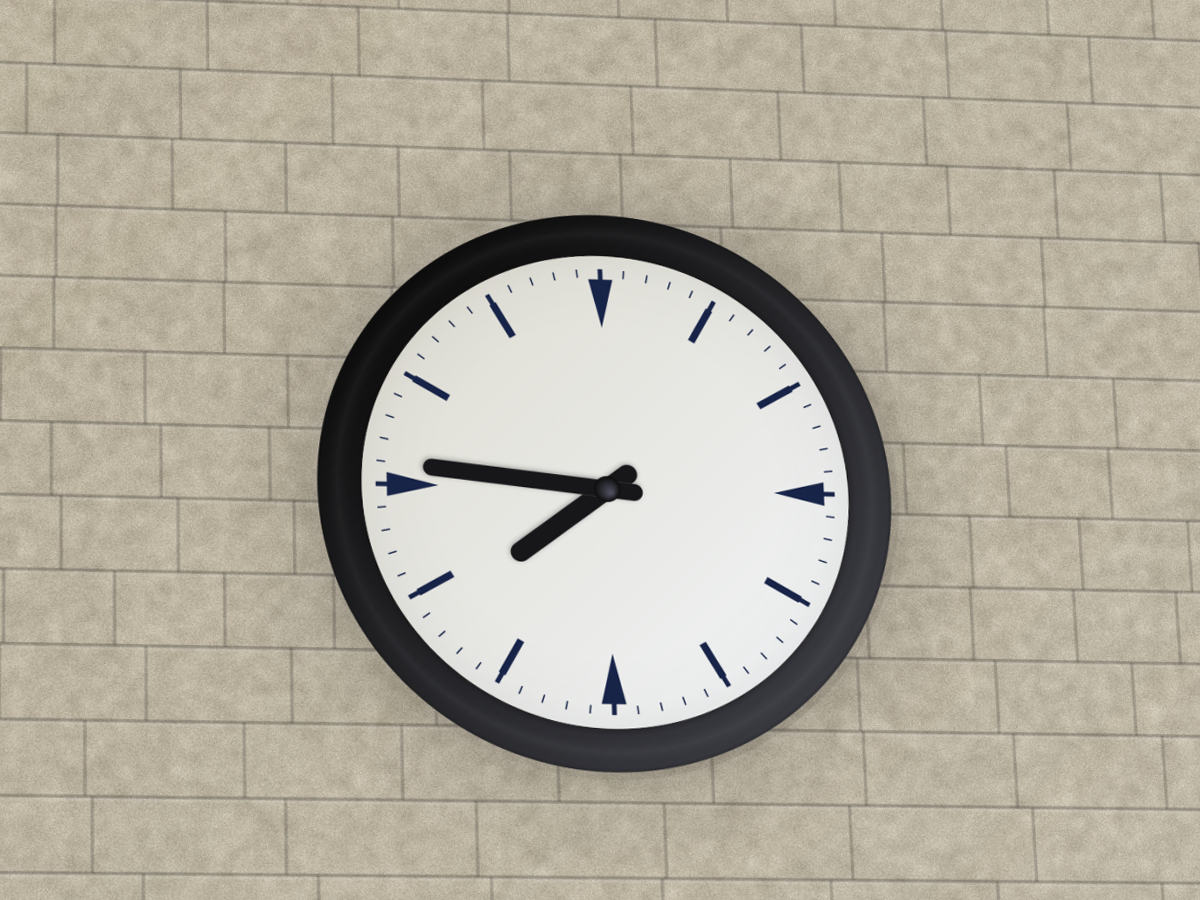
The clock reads **7:46**
